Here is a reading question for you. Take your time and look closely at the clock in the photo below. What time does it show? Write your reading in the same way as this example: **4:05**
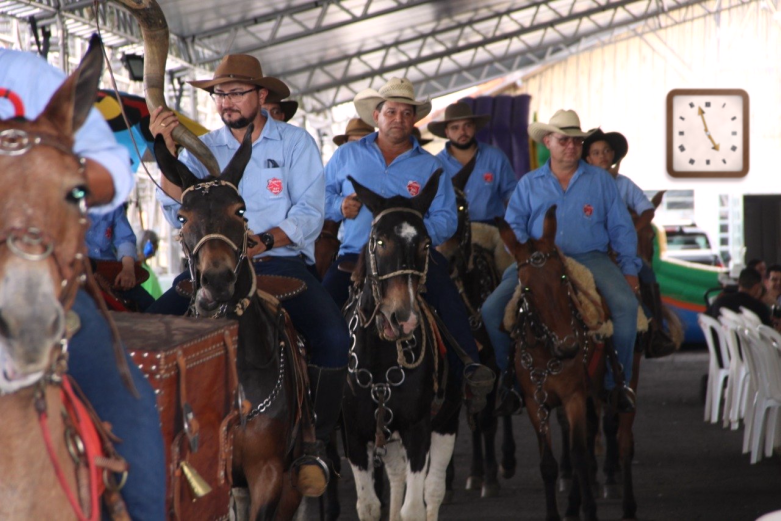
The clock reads **4:57**
